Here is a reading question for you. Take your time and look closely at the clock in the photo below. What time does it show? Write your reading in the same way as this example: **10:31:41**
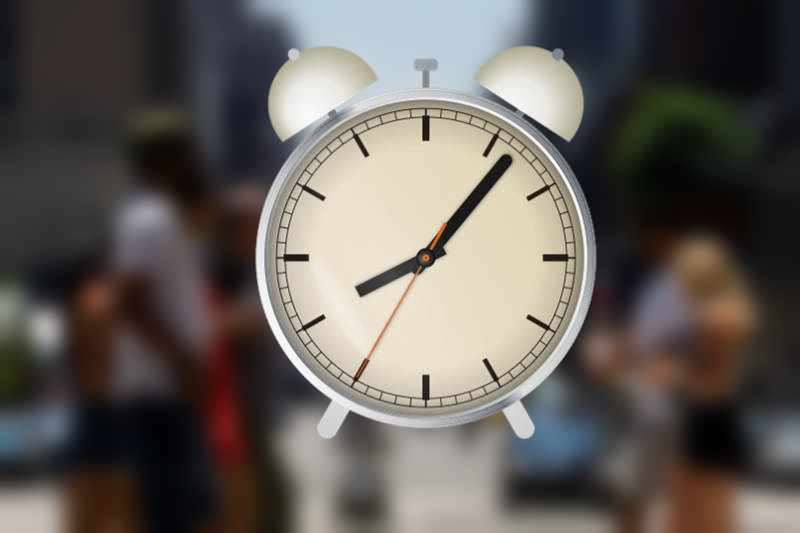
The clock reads **8:06:35**
